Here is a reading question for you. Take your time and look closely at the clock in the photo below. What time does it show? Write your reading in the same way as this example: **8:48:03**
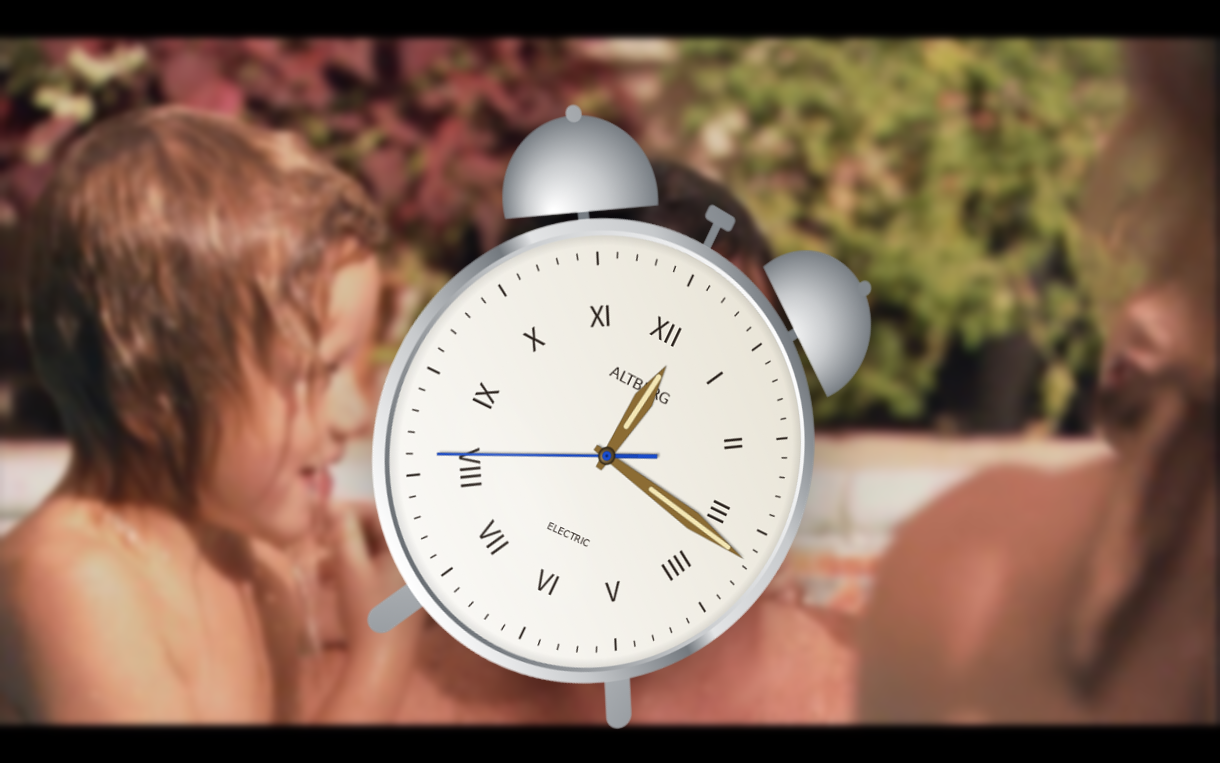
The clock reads **12:16:41**
